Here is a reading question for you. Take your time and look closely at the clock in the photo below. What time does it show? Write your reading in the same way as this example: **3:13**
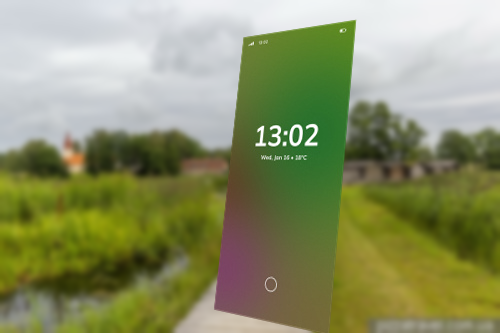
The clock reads **13:02**
